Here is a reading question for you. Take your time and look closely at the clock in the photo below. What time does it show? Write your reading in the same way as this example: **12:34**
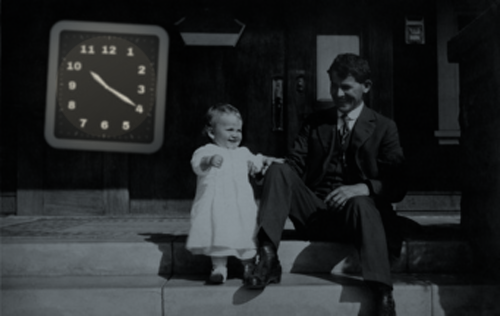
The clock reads **10:20**
